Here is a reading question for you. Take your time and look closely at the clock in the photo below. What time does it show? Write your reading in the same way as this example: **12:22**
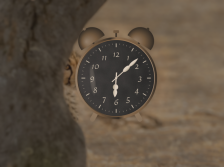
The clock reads **6:08**
